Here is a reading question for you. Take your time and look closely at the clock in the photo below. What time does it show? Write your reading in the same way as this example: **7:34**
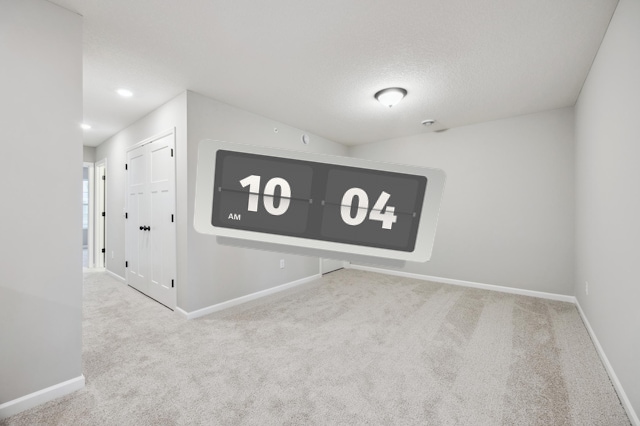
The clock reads **10:04**
